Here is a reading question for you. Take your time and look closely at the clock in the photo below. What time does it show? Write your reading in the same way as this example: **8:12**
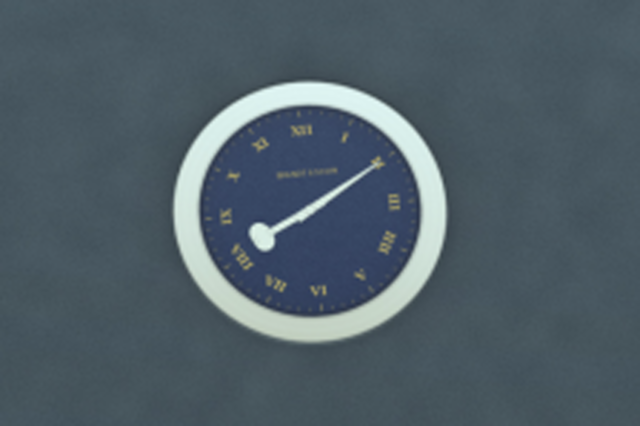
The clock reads **8:10**
